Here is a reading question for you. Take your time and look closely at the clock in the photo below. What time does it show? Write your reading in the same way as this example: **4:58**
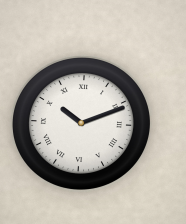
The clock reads **10:11**
